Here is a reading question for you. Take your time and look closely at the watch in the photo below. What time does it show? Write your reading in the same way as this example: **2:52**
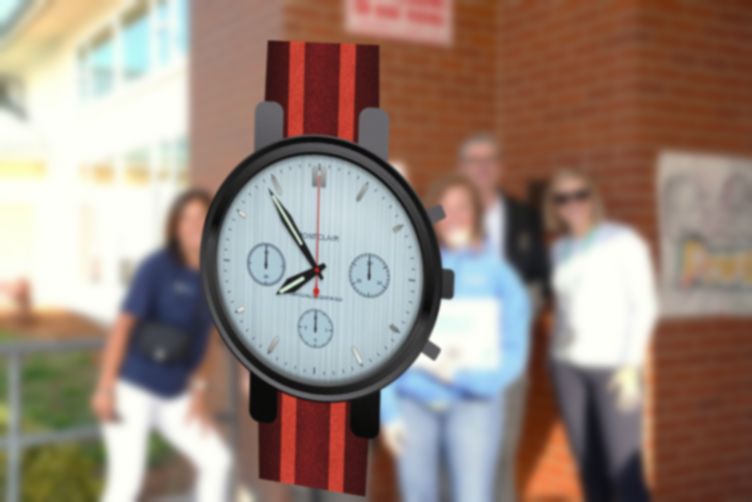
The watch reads **7:54**
